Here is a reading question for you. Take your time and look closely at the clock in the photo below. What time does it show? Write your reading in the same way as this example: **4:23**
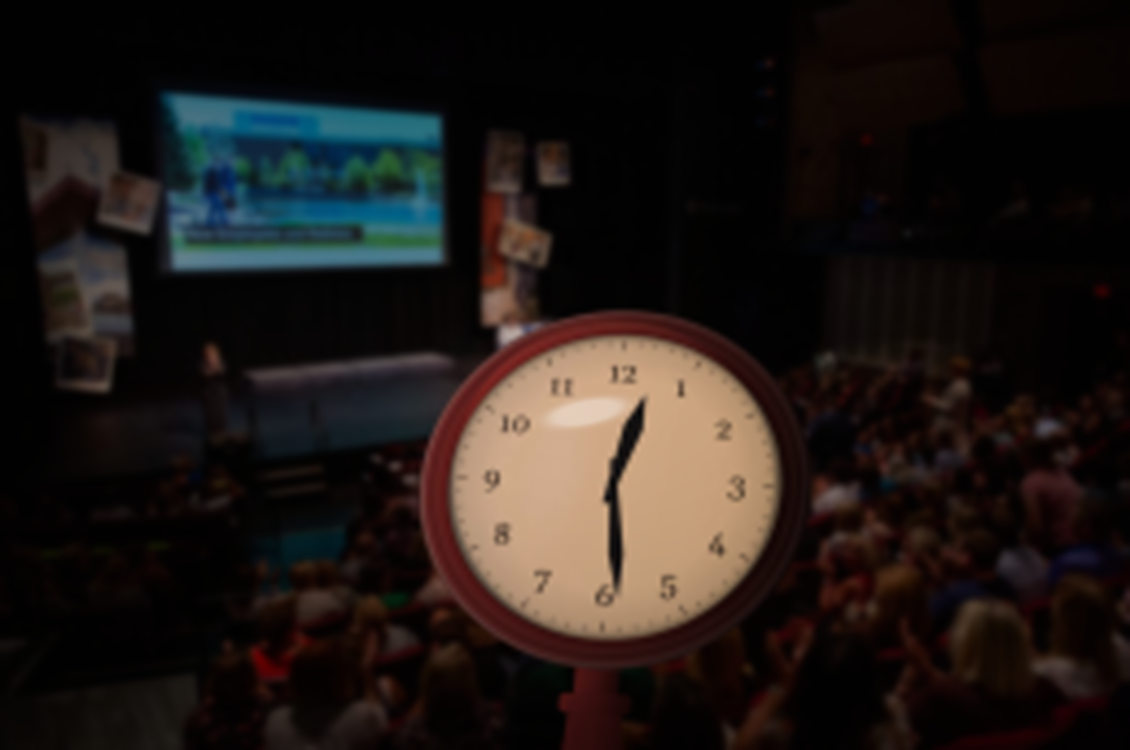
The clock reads **12:29**
